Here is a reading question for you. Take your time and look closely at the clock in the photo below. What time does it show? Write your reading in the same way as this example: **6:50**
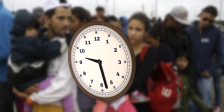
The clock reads **9:28**
